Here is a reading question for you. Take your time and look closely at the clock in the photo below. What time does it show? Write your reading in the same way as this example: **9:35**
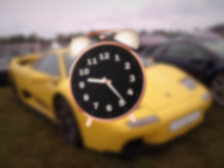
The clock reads **9:24**
